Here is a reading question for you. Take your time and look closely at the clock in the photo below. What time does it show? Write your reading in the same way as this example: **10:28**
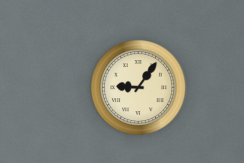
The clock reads **9:06**
